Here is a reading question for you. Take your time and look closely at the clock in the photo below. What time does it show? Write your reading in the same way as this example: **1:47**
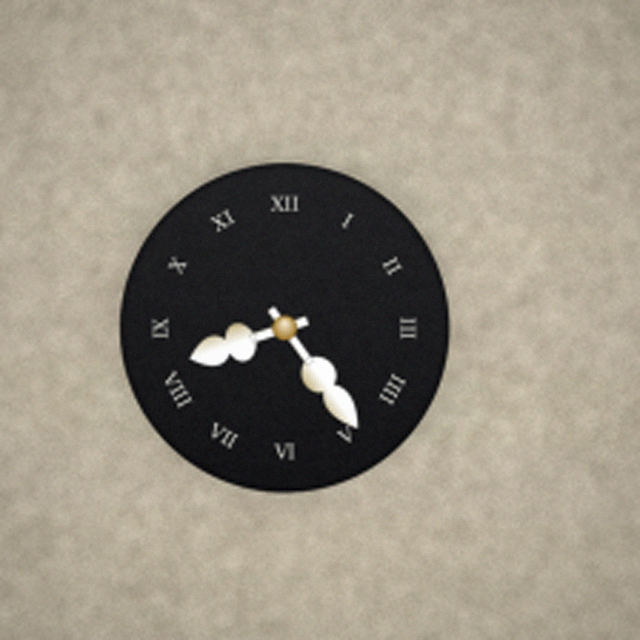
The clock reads **8:24**
